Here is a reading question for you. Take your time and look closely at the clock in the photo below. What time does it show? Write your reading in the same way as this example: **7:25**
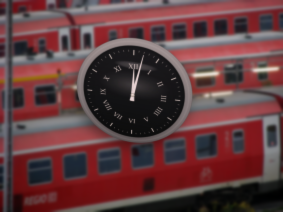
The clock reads **12:02**
